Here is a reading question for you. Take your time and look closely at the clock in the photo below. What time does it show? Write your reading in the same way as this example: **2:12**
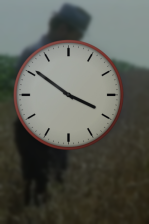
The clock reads **3:51**
